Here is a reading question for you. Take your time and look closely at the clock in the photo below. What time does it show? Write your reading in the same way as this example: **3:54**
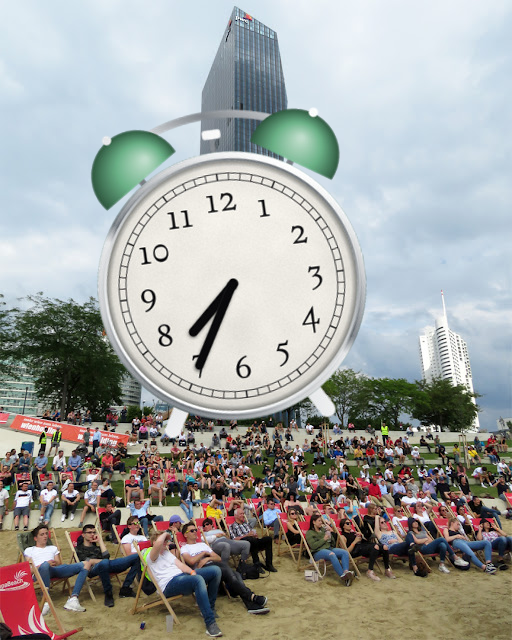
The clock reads **7:35**
